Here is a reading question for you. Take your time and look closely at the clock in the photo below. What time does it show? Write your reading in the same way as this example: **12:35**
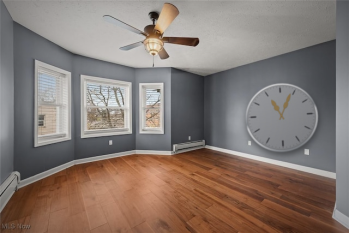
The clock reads **11:04**
